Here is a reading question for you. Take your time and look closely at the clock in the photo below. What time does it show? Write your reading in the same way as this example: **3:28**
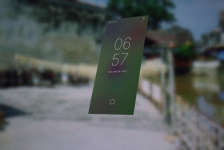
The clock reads **6:57**
